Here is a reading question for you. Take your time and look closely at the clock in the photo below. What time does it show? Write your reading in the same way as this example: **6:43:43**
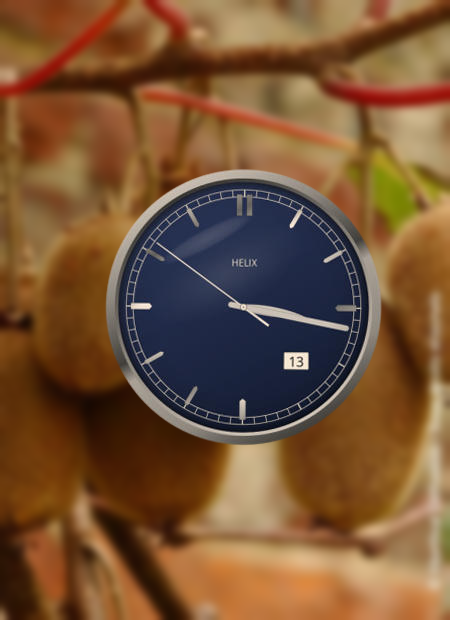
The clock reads **3:16:51**
